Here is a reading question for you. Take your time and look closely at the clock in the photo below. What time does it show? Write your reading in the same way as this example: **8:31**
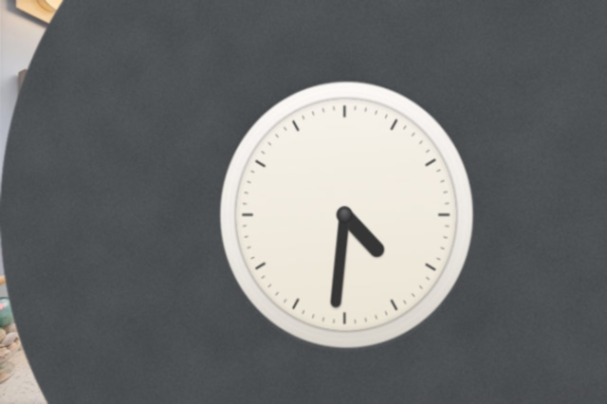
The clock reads **4:31**
